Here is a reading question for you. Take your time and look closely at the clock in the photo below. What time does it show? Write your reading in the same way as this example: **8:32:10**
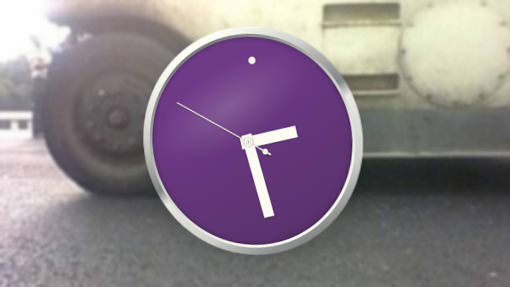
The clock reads **2:26:49**
